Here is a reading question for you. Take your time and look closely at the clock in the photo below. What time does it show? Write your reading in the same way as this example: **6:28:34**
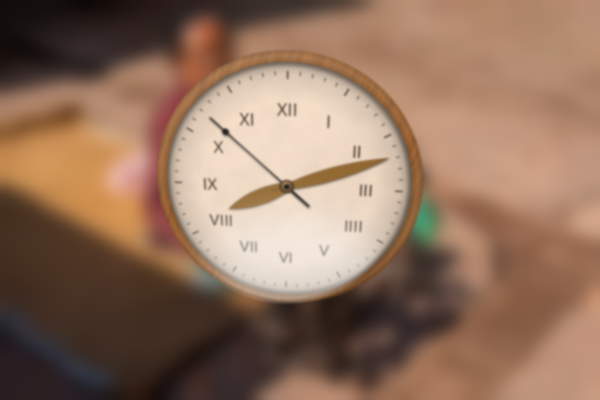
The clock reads **8:11:52**
